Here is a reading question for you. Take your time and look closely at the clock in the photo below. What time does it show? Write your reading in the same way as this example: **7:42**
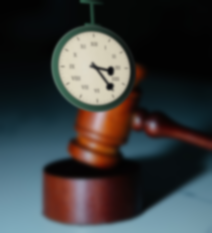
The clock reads **3:24**
